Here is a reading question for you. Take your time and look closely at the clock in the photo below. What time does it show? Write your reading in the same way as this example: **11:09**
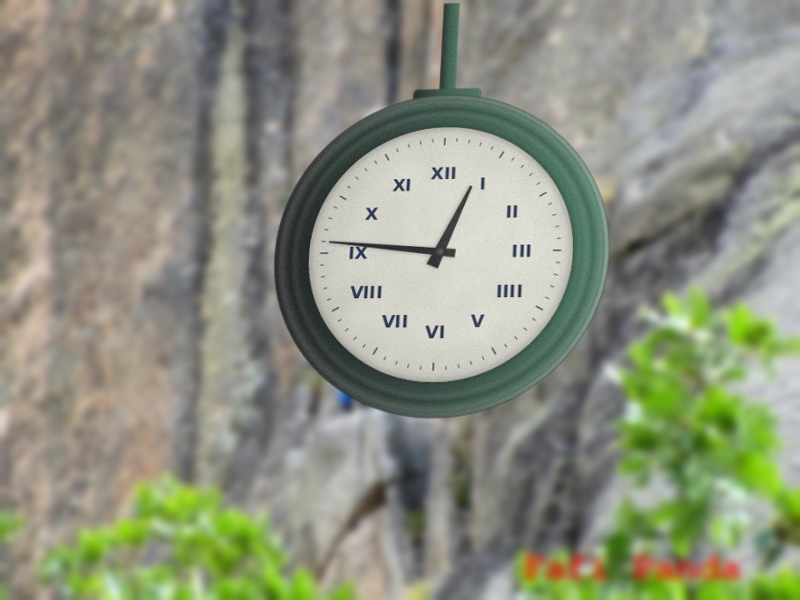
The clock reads **12:46**
